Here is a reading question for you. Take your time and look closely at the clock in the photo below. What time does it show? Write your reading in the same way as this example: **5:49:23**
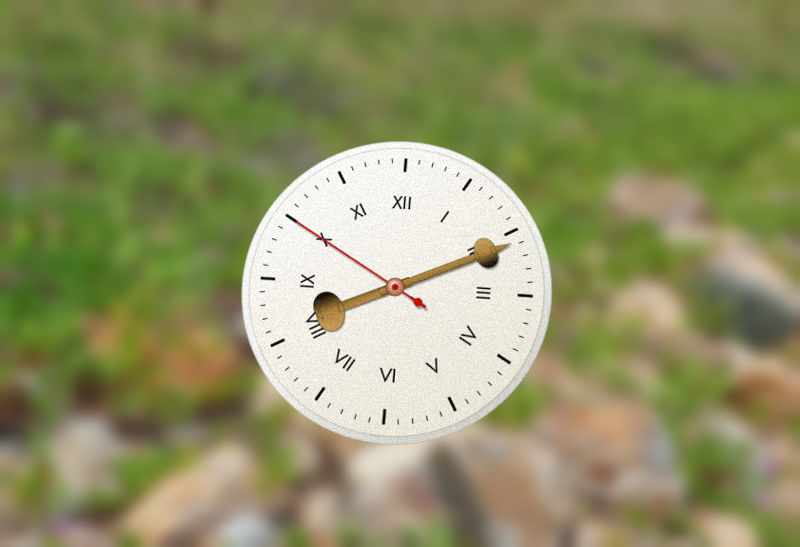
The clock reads **8:10:50**
